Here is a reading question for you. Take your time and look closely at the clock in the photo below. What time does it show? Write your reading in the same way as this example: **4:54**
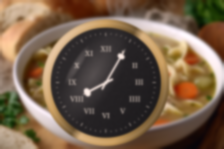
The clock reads **8:05**
